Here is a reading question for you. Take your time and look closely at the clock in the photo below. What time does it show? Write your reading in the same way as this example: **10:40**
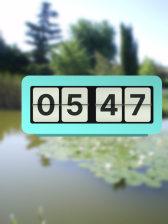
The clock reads **5:47**
